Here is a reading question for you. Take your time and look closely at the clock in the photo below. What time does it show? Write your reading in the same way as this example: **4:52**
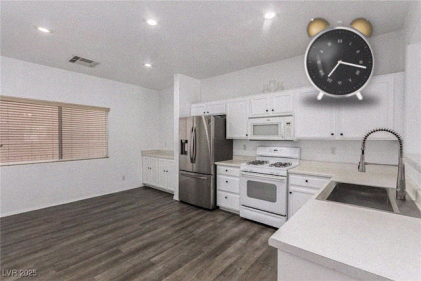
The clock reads **7:17**
